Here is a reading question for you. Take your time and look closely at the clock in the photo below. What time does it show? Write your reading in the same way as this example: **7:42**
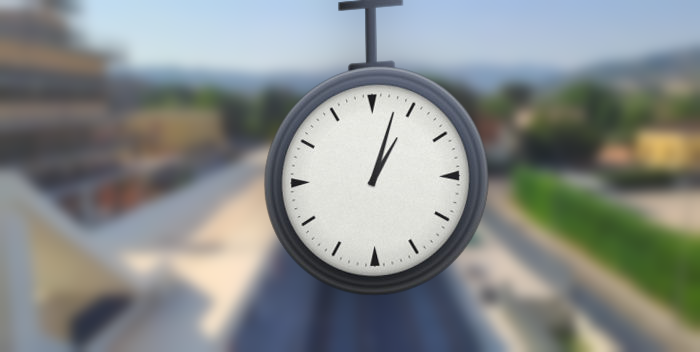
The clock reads **1:03**
